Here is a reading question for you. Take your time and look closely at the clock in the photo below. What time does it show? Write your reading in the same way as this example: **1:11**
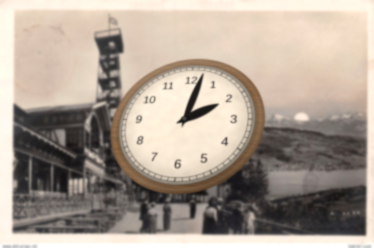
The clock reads **2:02**
